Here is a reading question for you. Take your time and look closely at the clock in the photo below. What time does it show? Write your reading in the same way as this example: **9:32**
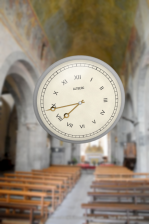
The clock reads **7:44**
